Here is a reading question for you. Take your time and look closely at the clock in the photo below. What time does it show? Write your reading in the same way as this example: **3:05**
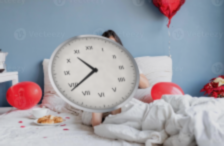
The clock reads **10:39**
